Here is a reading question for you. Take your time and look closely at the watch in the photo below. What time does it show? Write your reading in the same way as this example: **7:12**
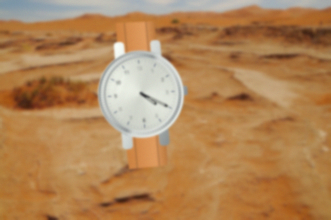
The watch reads **4:20**
